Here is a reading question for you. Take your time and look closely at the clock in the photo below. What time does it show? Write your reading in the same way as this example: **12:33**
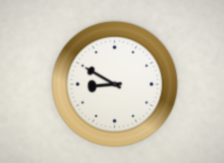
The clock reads **8:50**
